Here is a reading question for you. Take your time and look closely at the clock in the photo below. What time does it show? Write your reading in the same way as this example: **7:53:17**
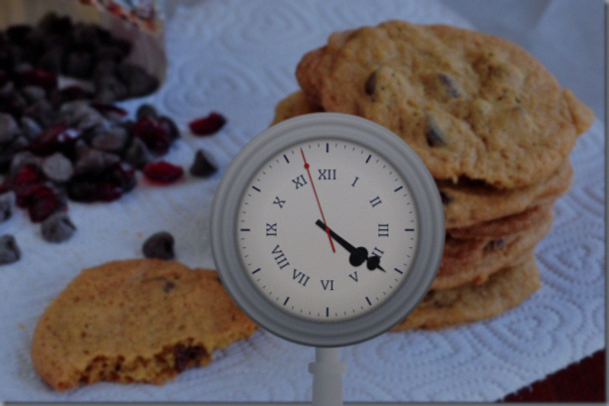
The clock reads **4:20:57**
